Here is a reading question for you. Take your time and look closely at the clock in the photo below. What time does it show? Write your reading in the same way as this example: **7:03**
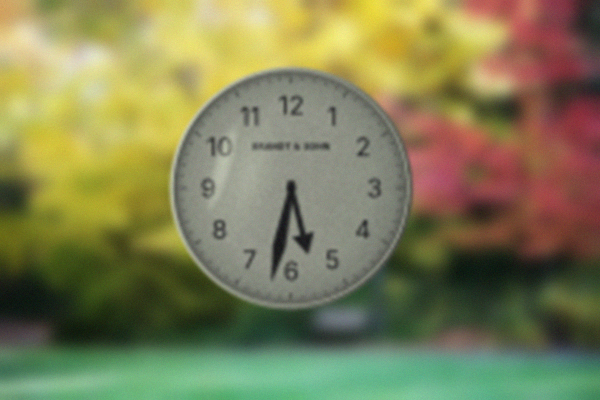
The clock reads **5:32**
